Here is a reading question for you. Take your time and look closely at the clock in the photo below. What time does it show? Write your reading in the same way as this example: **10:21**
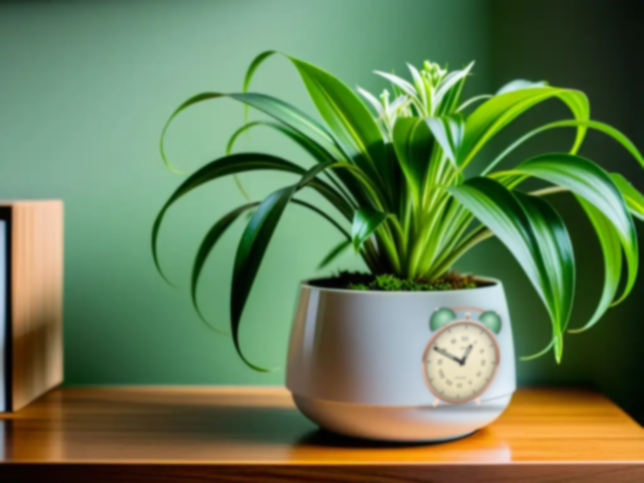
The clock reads **12:49**
